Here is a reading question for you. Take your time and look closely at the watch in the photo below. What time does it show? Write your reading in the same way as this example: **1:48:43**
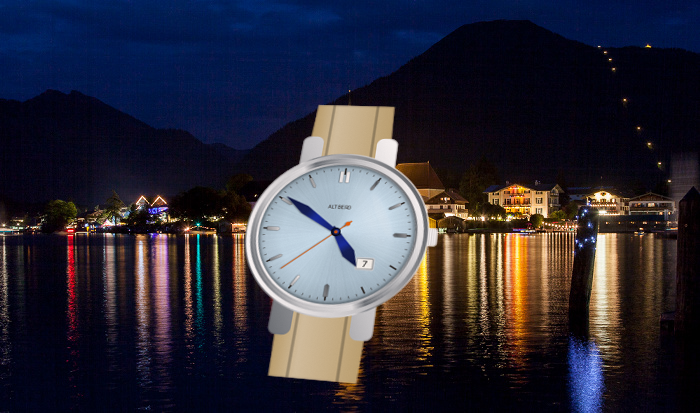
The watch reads **4:50:38**
